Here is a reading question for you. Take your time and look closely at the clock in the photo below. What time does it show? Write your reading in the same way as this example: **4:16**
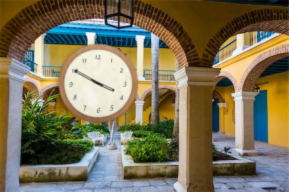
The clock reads **3:50**
